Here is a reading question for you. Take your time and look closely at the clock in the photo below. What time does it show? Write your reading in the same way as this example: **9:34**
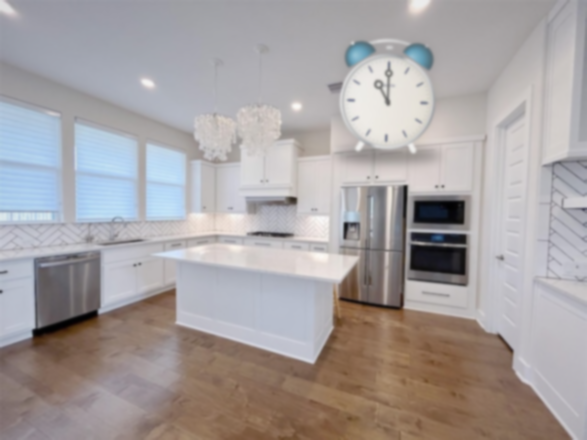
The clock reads **11:00**
